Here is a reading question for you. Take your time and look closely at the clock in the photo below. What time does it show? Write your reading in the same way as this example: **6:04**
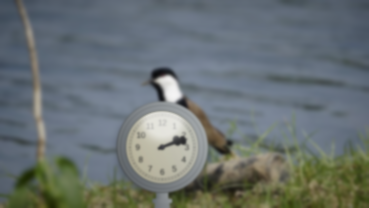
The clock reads **2:12**
